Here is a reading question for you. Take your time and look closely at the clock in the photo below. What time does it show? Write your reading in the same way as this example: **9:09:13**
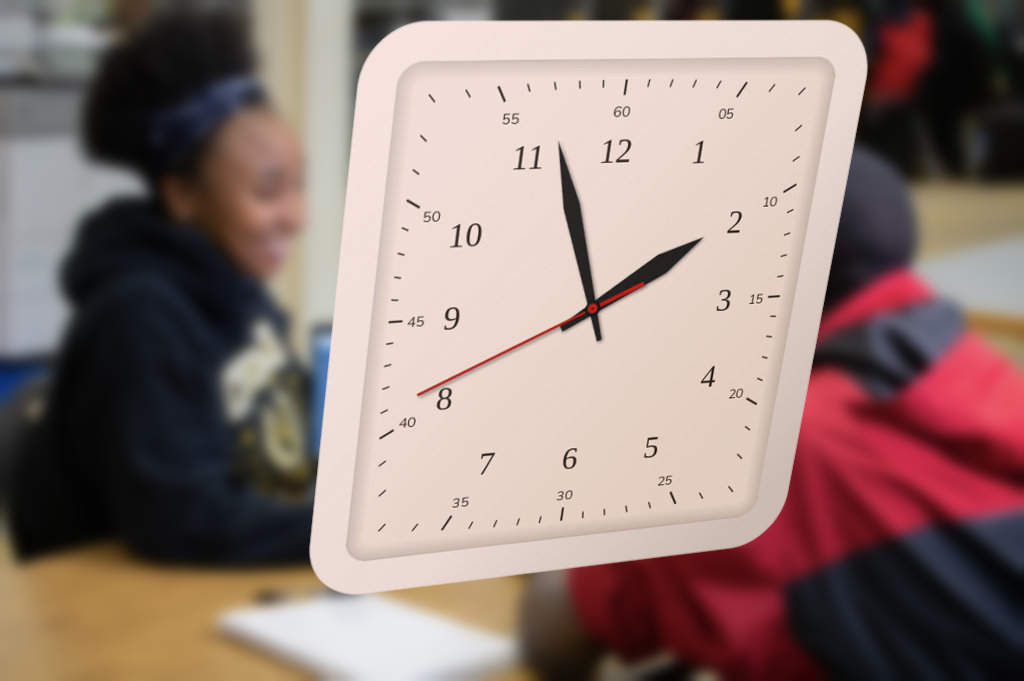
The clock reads **1:56:41**
